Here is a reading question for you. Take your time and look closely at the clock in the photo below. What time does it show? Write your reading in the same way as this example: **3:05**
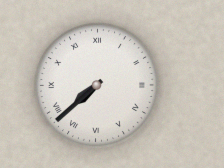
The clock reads **7:38**
